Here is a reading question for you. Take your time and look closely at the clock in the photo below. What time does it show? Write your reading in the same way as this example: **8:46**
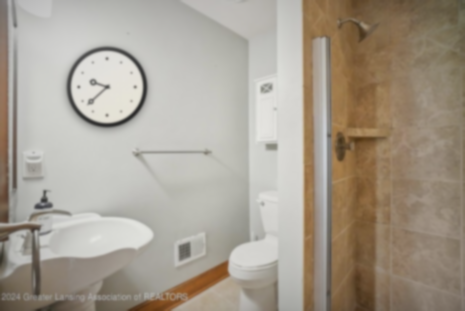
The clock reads **9:38**
